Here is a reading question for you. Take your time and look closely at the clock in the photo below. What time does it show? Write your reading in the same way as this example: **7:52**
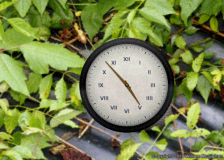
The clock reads **4:53**
